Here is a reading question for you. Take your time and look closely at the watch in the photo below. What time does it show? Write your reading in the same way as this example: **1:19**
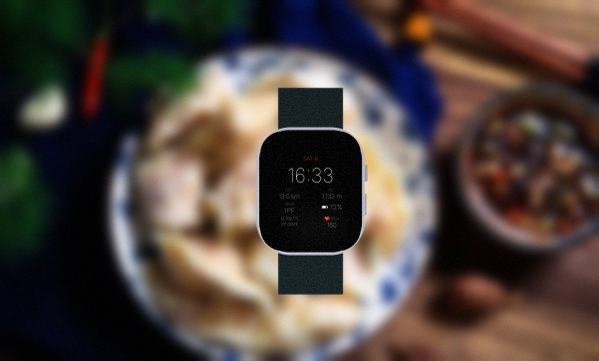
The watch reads **16:33**
